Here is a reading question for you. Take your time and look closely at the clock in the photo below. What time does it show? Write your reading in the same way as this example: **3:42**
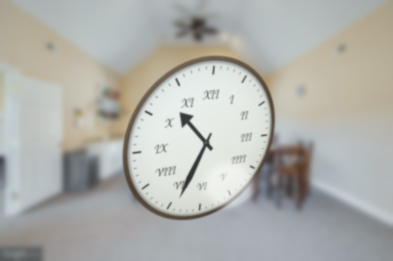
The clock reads **10:34**
